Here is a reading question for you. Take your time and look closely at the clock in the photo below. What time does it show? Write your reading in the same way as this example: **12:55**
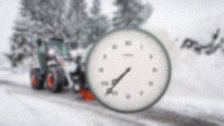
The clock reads **7:37**
